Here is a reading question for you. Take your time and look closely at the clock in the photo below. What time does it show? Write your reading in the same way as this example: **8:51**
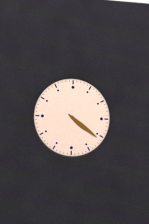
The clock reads **4:21**
